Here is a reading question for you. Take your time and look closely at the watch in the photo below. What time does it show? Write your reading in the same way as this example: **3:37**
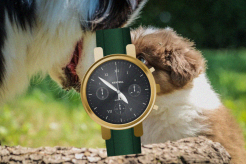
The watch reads **4:52**
